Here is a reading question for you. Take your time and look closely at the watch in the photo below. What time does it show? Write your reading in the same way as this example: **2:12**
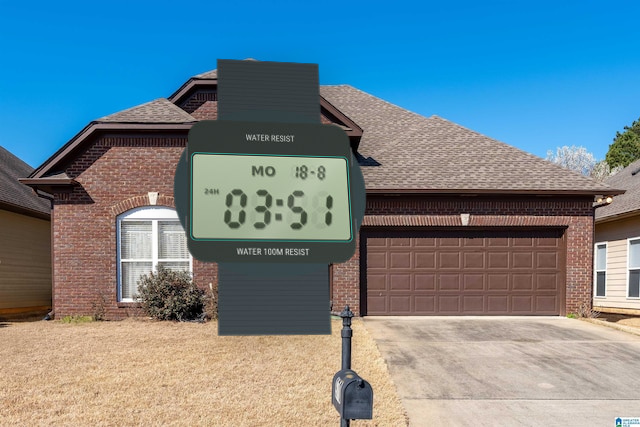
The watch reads **3:51**
